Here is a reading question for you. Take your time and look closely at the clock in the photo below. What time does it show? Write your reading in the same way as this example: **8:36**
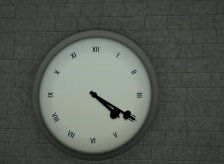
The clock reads **4:20**
